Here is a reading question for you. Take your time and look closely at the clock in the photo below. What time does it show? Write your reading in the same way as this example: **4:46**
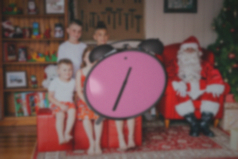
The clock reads **12:33**
